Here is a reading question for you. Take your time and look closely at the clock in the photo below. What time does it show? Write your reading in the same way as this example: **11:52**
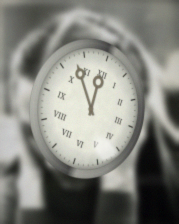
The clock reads **11:53**
